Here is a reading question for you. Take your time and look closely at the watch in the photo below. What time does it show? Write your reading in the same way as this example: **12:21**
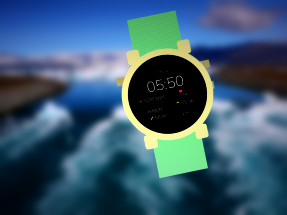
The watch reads **5:50**
